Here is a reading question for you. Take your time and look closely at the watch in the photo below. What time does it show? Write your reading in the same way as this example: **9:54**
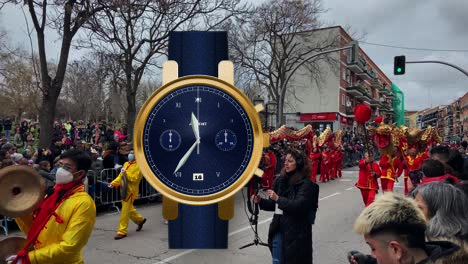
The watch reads **11:36**
